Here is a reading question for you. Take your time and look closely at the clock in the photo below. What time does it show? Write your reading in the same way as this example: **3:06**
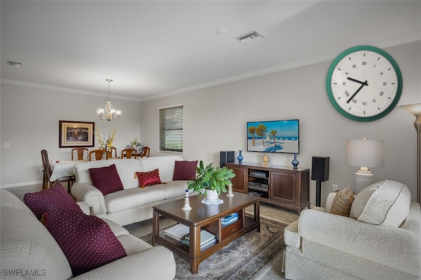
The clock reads **9:37**
